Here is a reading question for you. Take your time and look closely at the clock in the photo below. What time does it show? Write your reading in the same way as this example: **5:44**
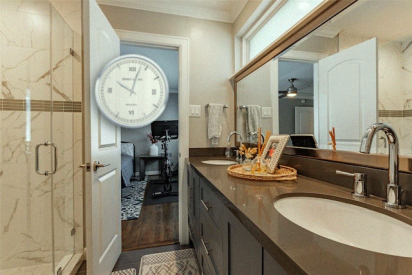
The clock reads **10:03**
